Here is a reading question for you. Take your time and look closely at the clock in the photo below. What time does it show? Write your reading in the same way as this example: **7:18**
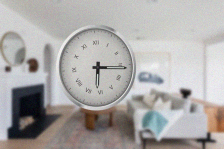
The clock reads **6:16**
